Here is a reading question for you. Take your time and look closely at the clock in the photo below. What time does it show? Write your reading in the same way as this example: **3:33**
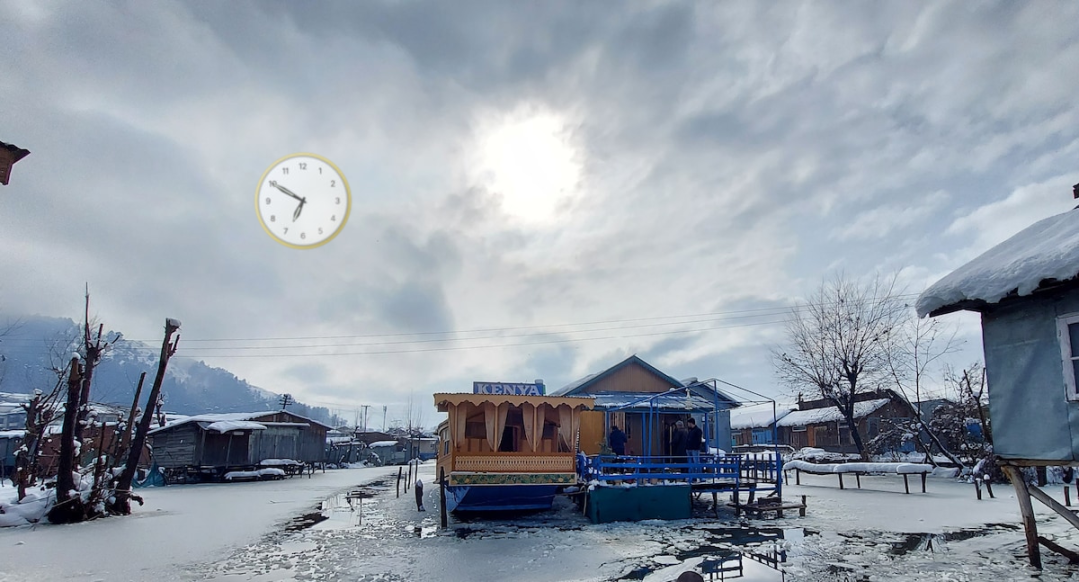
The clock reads **6:50**
